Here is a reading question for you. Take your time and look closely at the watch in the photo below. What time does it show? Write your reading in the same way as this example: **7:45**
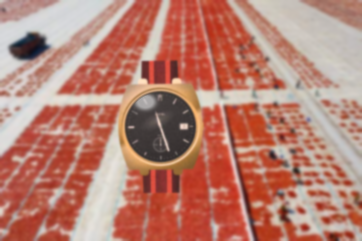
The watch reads **11:27**
